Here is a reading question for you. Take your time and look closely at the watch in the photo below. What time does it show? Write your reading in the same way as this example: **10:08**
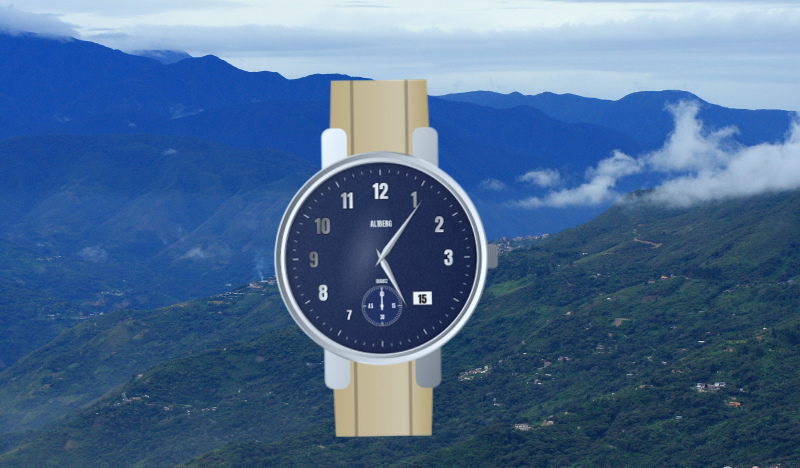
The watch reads **5:06**
